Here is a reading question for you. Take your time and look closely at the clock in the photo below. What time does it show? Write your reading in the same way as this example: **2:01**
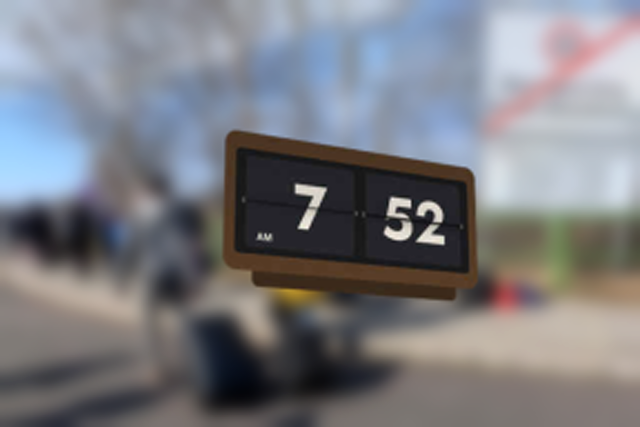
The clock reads **7:52**
